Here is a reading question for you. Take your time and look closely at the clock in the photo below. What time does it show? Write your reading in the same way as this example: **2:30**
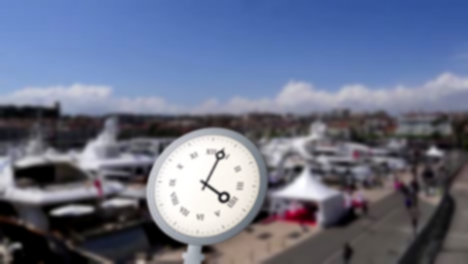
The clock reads **4:03**
